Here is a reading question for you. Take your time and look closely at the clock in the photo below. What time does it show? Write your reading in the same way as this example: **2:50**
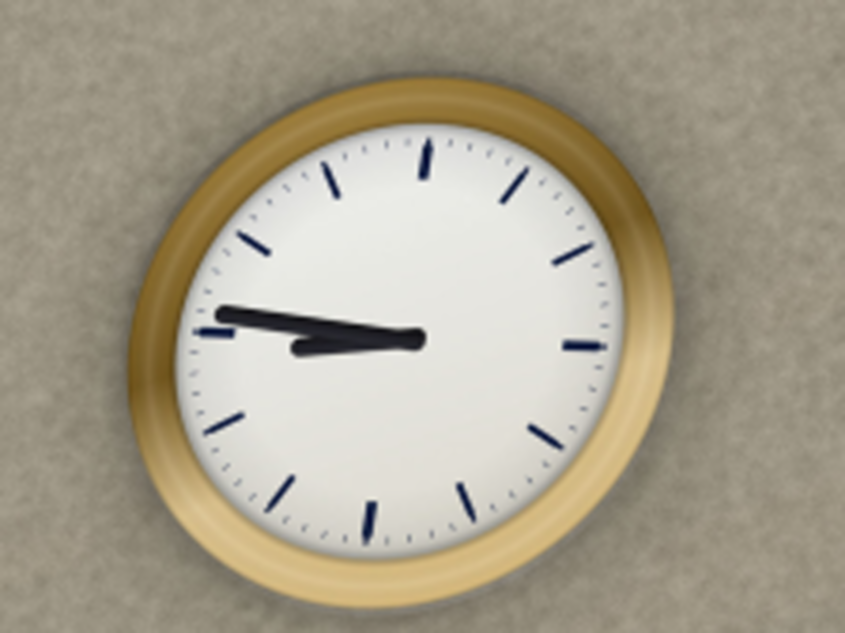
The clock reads **8:46**
